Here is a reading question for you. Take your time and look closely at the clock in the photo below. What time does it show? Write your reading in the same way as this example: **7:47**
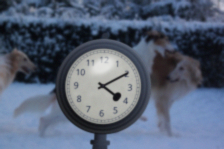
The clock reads **4:10**
